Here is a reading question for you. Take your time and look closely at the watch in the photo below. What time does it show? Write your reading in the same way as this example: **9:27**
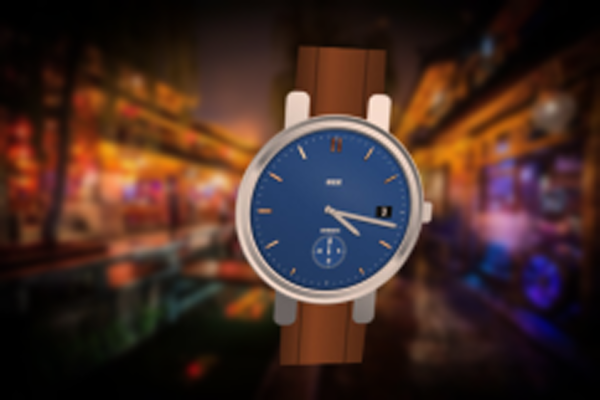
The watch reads **4:17**
